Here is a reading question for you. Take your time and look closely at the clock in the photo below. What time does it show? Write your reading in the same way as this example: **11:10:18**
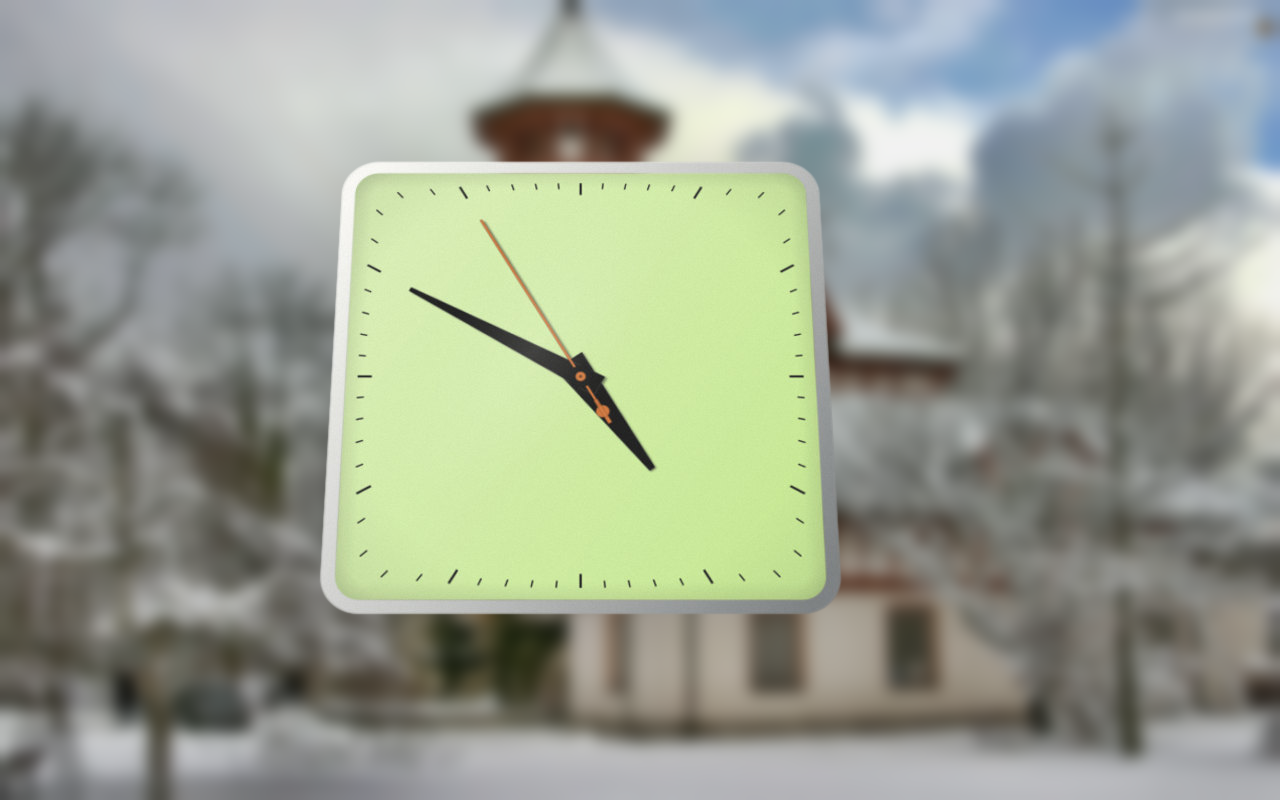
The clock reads **4:49:55**
